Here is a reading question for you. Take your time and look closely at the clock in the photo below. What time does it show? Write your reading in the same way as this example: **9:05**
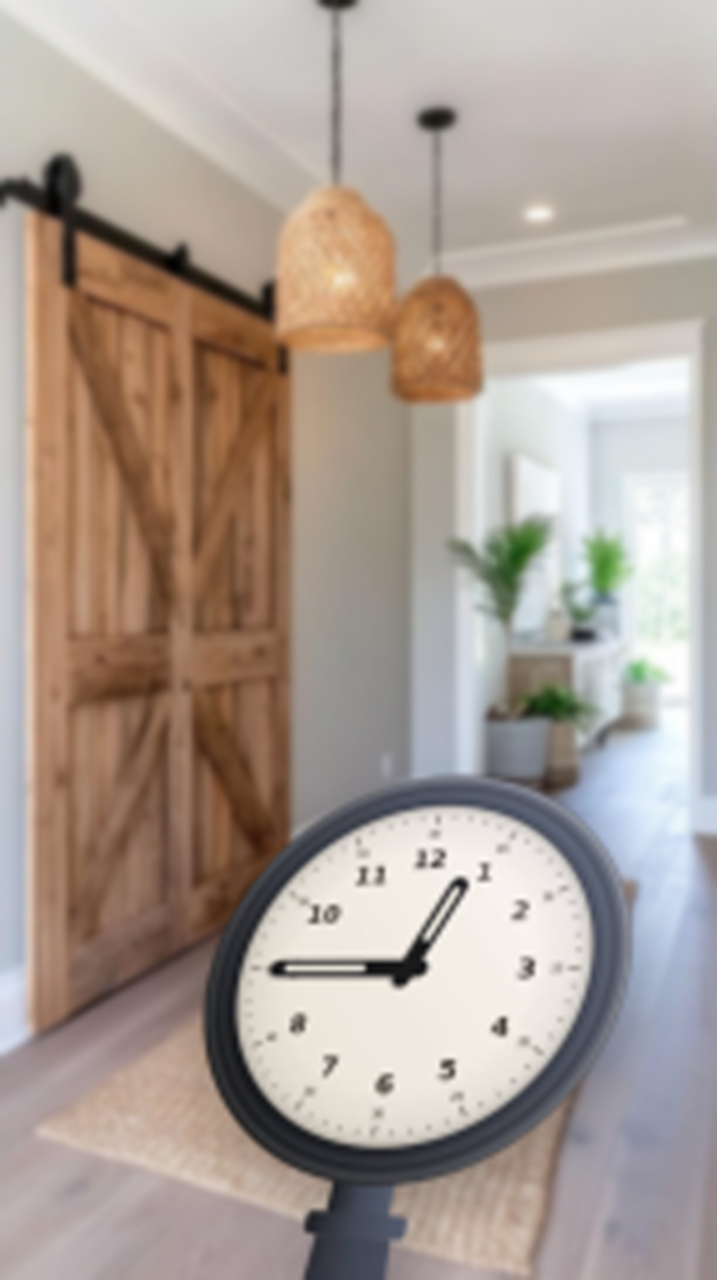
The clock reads **12:45**
